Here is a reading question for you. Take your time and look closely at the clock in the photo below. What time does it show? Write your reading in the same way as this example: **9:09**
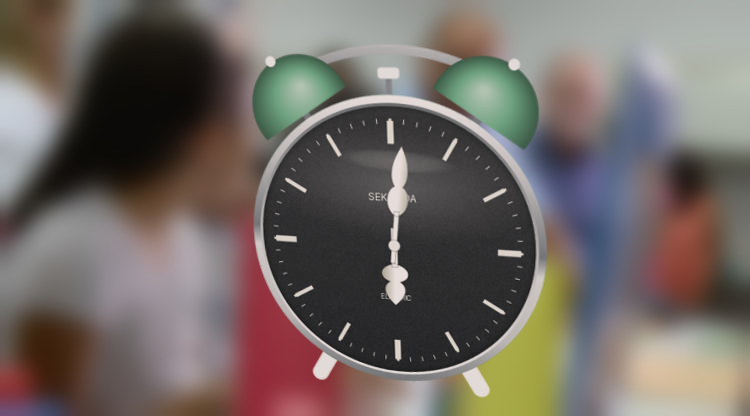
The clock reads **6:01**
